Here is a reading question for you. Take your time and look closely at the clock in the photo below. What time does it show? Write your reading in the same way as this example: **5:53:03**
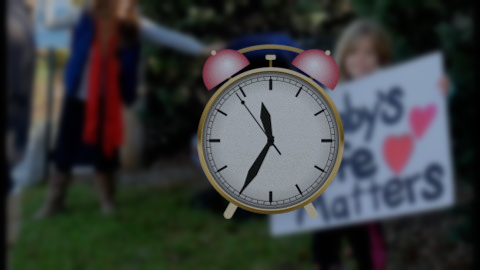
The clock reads **11:34:54**
